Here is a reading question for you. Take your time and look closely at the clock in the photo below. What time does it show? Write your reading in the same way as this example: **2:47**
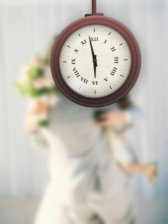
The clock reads **5:58**
